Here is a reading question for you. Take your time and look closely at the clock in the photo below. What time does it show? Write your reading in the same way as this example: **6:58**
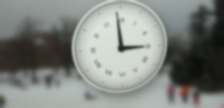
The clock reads **2:59**
